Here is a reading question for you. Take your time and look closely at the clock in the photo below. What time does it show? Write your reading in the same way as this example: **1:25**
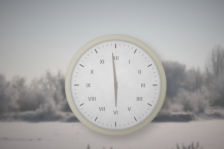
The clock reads **5:59**
